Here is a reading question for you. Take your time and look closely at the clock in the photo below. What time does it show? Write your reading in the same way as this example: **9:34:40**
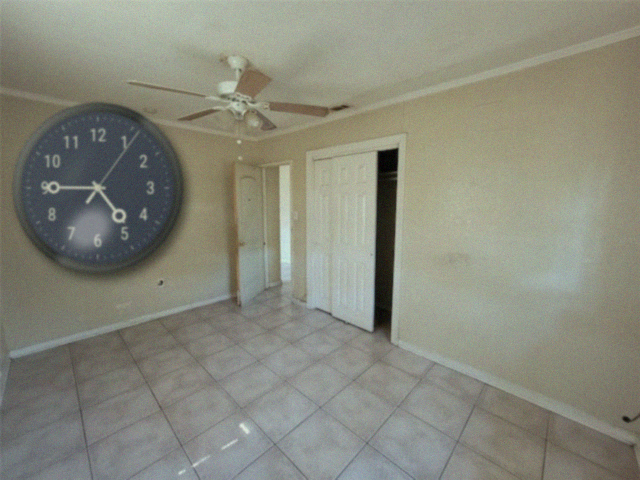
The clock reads **4:45:06**
